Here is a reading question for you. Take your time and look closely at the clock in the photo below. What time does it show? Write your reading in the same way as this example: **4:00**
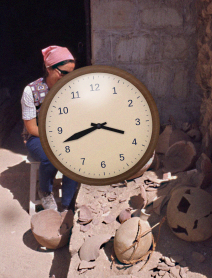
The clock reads **3:42**
